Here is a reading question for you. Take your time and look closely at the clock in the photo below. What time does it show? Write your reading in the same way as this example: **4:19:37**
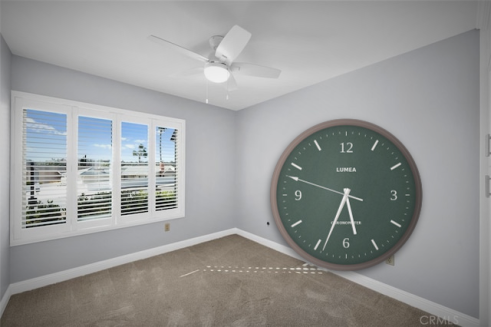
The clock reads **5:33:48**
